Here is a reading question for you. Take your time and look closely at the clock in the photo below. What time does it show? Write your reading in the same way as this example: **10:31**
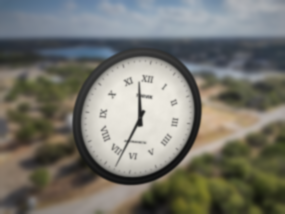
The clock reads **11:33**
